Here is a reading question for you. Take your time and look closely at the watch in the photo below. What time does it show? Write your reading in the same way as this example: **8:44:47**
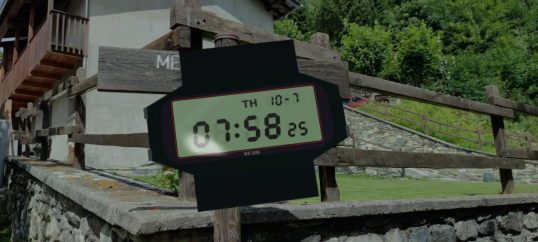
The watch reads **7:58:25**
